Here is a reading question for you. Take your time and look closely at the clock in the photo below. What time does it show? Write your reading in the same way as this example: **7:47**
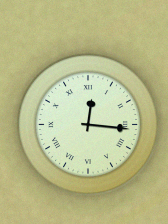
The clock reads **12:16**
